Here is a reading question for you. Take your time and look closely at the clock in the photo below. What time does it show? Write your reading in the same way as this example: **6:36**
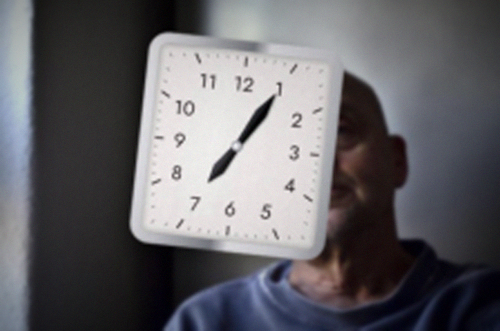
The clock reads **7:05**
